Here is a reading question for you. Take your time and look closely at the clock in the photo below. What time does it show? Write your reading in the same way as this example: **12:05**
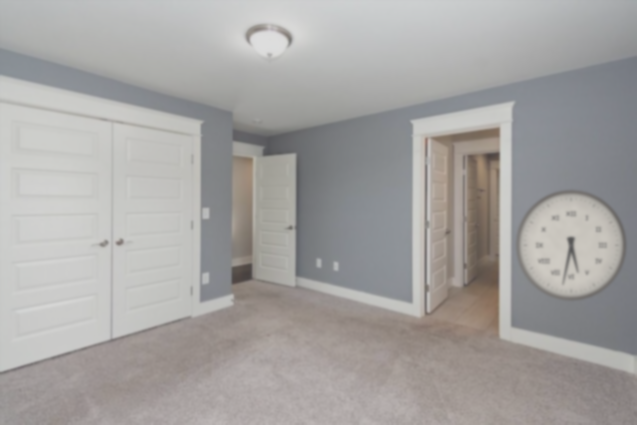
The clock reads **5:32**
